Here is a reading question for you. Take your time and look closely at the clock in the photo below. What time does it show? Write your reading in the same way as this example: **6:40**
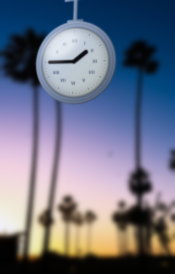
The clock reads **1:45**
